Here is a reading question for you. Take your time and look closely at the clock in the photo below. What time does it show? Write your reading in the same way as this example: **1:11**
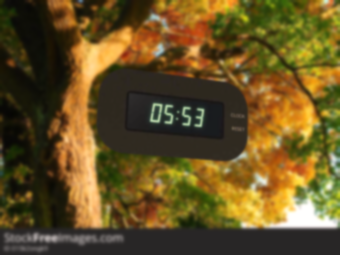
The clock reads **5:53**
